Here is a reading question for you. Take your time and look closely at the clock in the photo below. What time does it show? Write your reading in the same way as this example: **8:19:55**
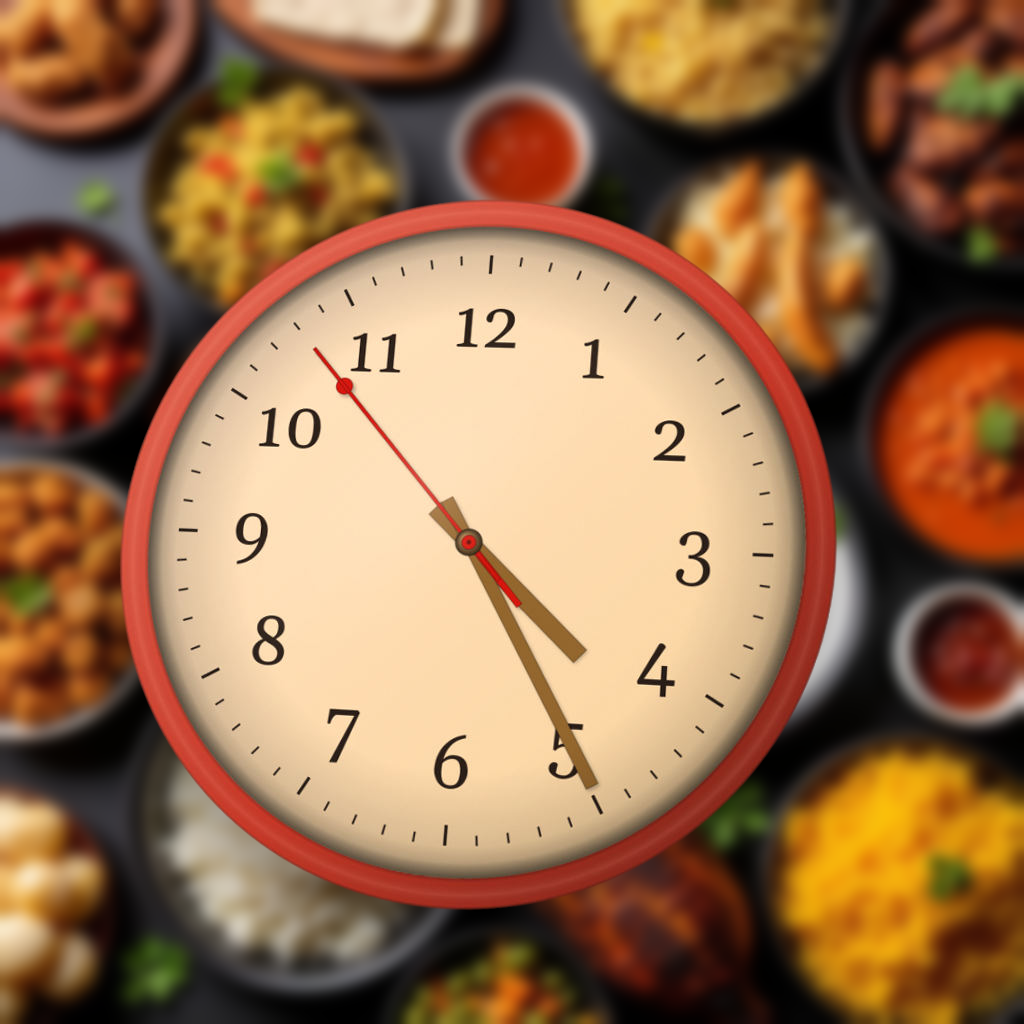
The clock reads **4:24:53**
